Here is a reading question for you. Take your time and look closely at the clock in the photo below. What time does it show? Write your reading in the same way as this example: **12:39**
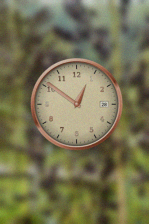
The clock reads **12:51**
